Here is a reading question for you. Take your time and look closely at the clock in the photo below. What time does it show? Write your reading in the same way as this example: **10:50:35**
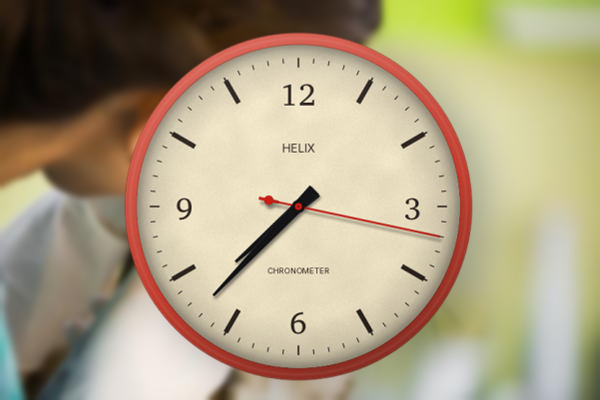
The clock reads **7:37:17**
